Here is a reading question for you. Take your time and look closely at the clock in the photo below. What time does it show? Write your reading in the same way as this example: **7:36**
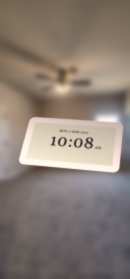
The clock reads **10:08**
